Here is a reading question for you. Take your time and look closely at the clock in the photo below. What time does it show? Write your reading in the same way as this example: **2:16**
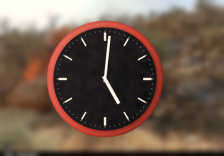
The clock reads **5:01**
